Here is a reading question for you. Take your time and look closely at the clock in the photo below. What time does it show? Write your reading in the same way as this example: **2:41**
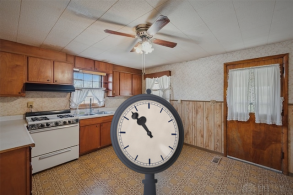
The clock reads **10:53**
